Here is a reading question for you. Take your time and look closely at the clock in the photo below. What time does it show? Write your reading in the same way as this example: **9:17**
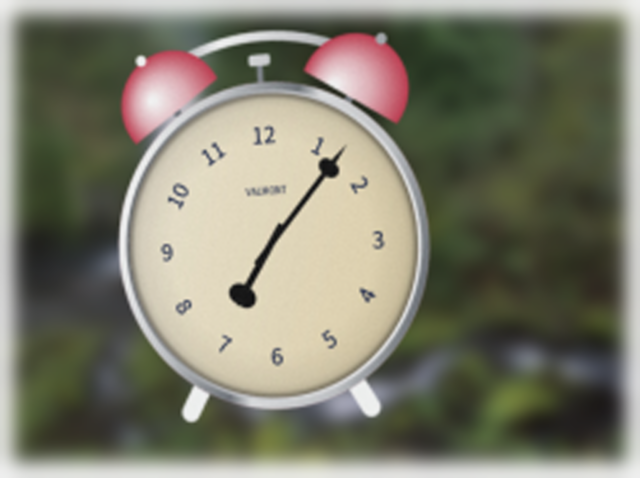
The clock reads **7:07**
